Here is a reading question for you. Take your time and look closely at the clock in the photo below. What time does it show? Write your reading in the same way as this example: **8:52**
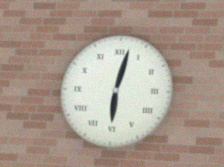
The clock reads **6:02**
